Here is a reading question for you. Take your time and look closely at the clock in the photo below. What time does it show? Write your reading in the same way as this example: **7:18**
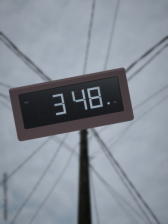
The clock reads **3:48**
